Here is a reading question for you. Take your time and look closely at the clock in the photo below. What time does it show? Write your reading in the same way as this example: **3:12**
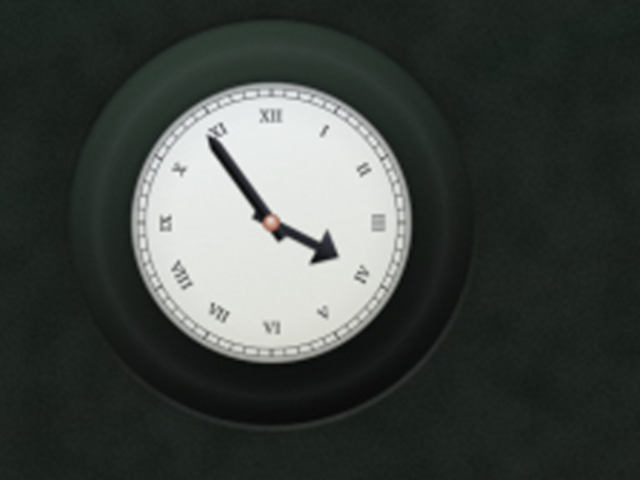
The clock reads **3:54**
